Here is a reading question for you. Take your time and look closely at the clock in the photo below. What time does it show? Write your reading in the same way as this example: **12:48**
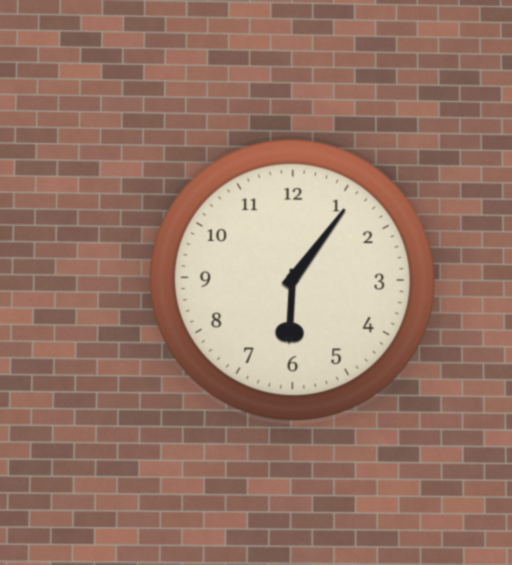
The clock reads **6:06**
